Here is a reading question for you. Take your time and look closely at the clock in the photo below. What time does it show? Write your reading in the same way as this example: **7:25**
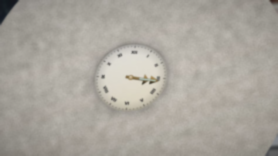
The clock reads **3:16**
